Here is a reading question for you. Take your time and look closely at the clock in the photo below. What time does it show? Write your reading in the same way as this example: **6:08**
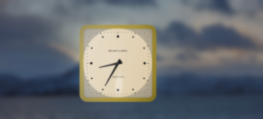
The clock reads **8:35**
